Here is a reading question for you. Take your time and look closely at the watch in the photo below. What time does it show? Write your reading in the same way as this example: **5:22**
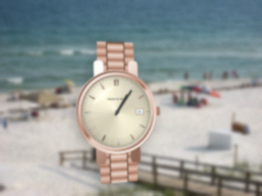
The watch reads **1:06**
